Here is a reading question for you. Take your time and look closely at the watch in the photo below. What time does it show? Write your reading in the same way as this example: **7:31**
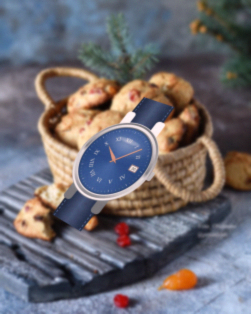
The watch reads **10:07**
